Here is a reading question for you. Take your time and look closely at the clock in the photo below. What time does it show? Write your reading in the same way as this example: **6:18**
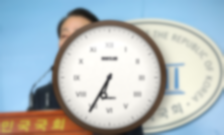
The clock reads **6:35**
